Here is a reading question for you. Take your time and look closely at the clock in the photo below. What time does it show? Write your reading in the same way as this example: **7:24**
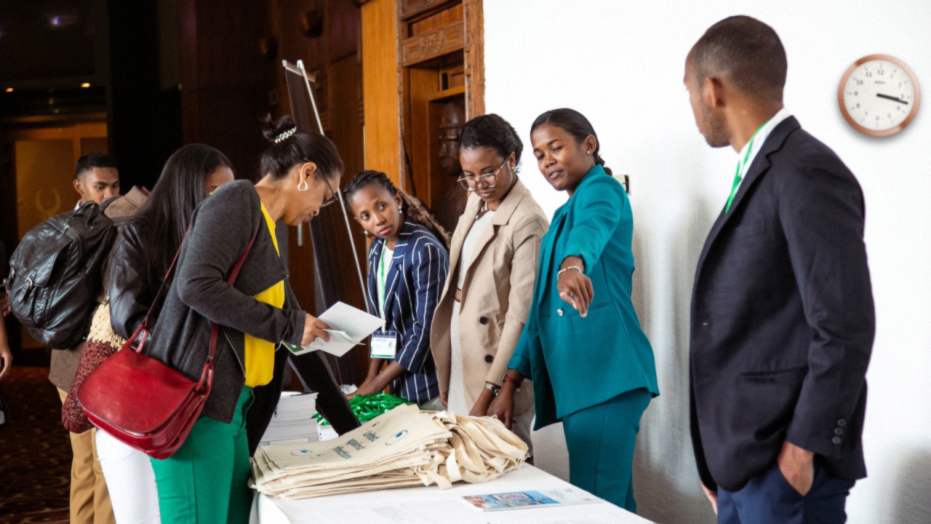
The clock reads **3:17**
